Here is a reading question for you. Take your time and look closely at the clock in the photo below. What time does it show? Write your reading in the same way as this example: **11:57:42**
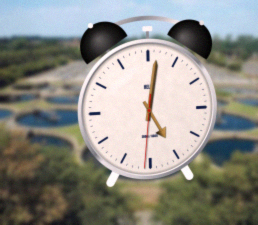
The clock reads **5:01:31**
